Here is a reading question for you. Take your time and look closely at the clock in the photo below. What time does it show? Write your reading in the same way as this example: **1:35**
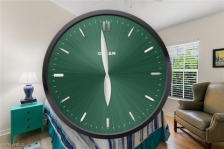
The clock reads **5:59**
